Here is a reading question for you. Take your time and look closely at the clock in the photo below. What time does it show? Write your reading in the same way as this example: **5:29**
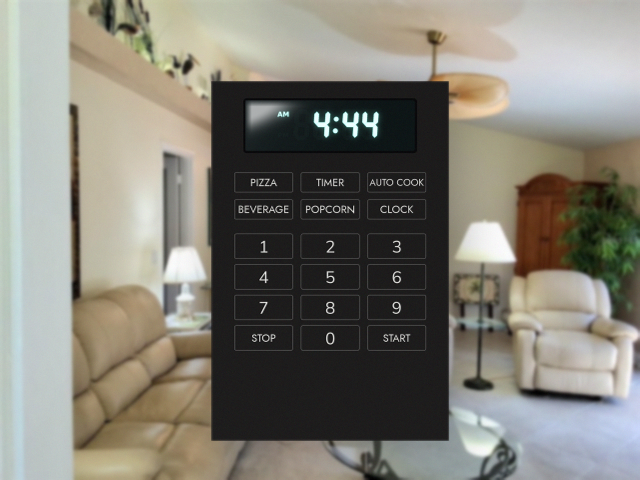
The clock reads **4:44**
